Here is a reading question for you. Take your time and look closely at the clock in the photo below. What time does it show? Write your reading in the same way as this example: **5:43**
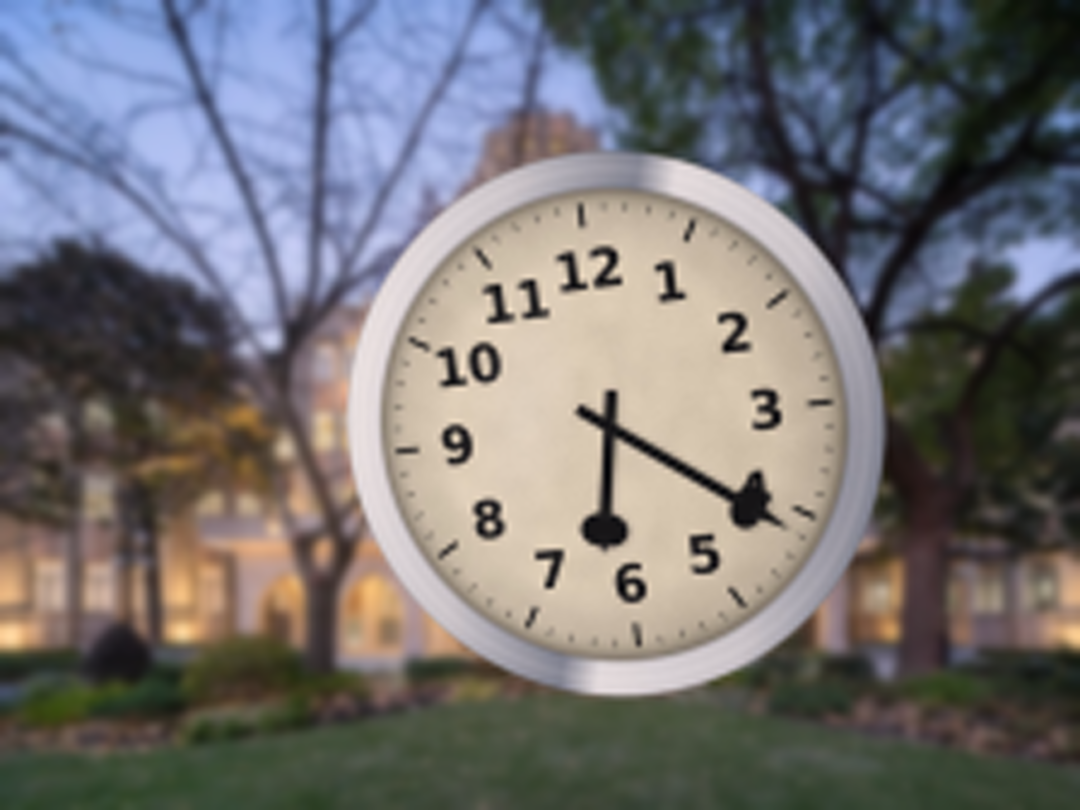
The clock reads **6:21**
